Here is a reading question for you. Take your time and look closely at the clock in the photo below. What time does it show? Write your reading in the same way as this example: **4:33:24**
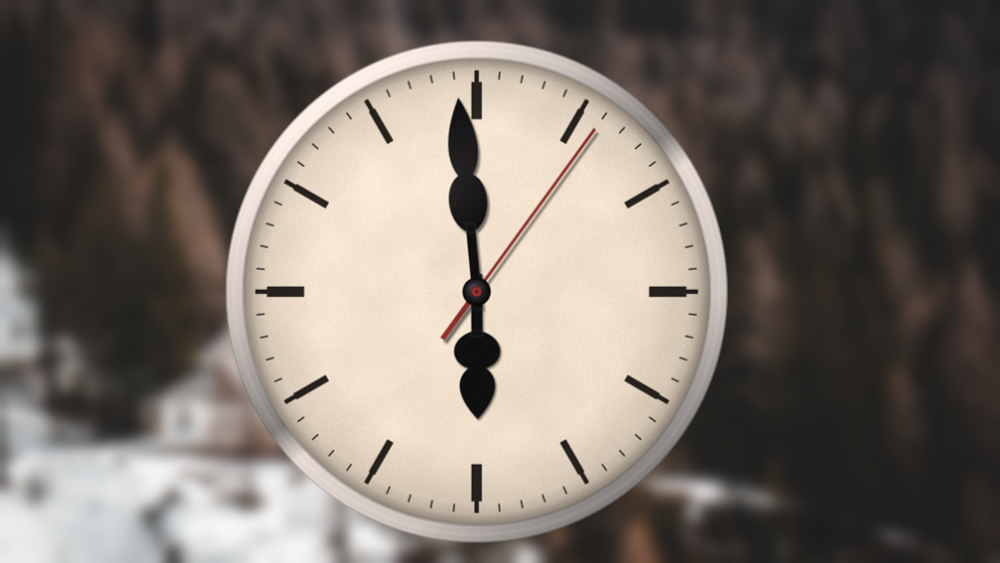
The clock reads **5:59:06**
